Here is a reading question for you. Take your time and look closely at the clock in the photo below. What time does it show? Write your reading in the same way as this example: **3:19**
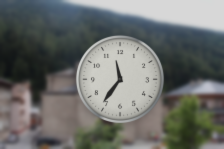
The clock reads **11:36**
